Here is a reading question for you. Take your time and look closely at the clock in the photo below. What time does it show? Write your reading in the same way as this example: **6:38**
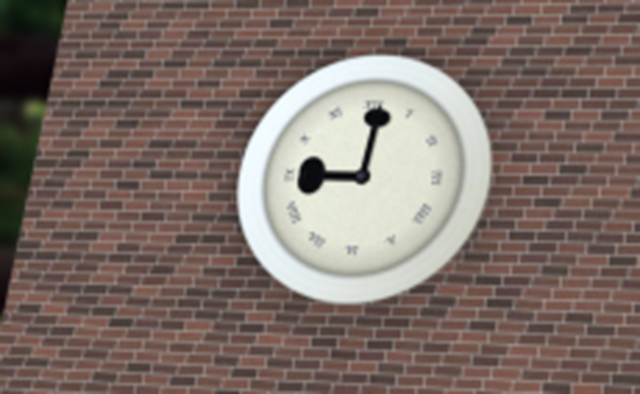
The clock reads **9:01**
